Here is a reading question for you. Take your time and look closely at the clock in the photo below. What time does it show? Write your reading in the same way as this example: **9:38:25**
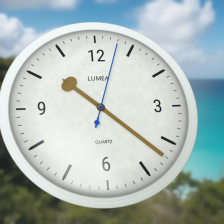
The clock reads **10:22:03**
